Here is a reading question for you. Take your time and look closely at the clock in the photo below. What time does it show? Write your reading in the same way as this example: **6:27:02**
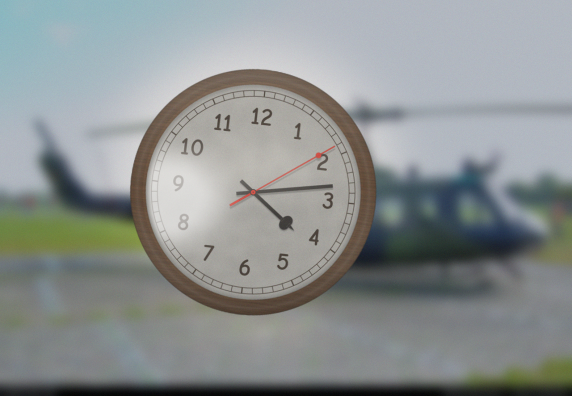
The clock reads **4:13:09**
